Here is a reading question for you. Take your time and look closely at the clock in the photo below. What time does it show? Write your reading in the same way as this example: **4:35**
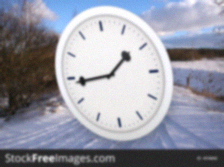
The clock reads **1:44**
